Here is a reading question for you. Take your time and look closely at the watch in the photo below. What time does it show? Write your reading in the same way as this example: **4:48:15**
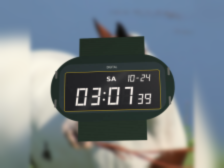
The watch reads **3:07:39**
